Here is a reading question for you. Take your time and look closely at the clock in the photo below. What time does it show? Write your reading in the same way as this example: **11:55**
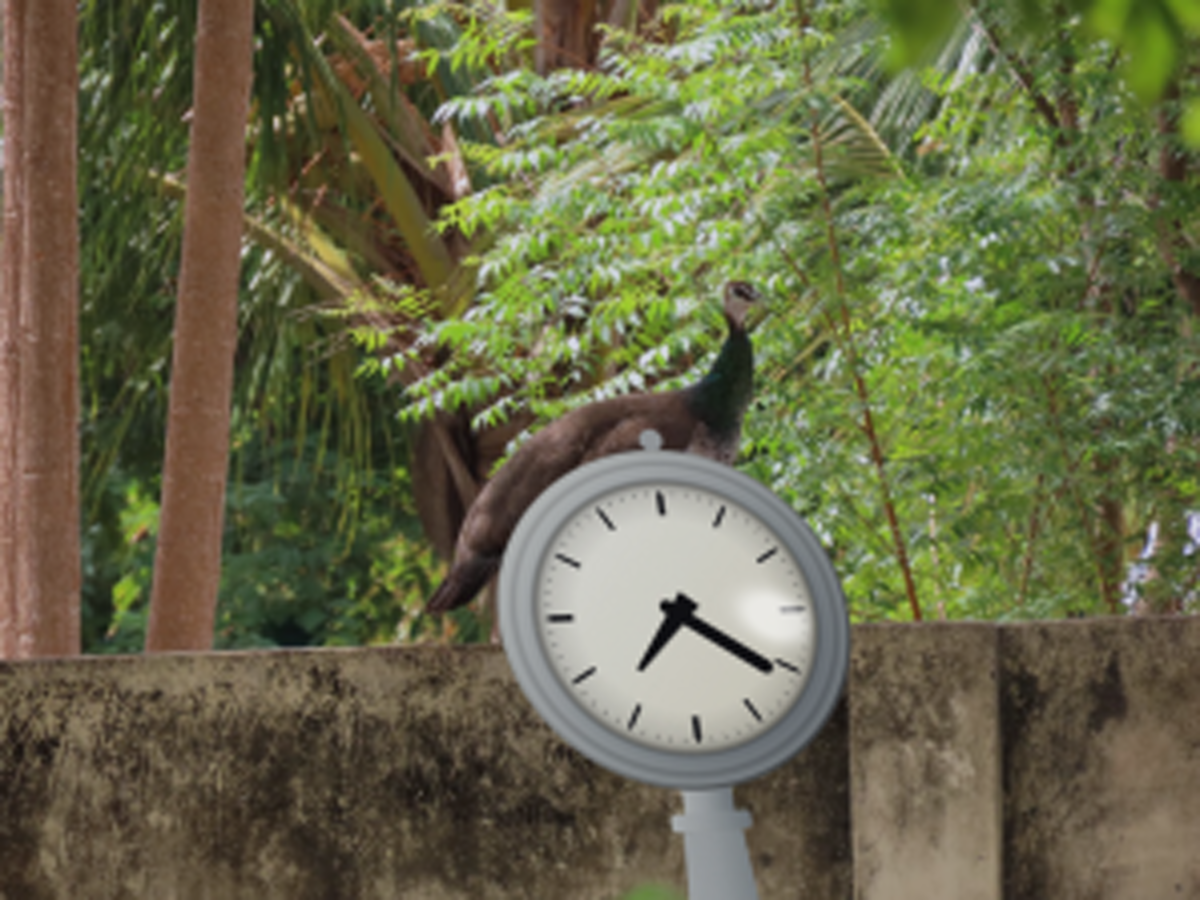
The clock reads **7:21**
